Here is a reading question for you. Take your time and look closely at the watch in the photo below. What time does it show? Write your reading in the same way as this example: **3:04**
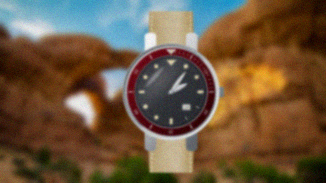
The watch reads **2:06**
